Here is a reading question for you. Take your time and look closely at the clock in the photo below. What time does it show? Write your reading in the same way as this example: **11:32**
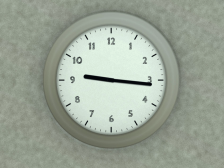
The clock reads **9:16**
